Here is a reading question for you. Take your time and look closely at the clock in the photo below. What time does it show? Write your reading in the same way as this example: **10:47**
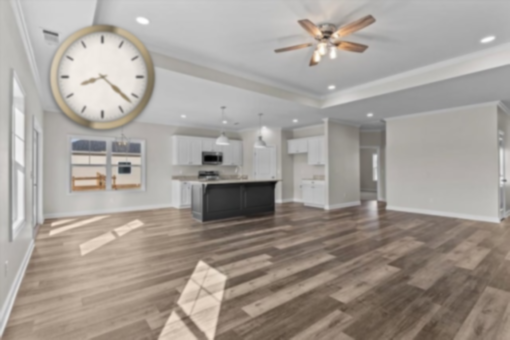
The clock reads **8:22**
